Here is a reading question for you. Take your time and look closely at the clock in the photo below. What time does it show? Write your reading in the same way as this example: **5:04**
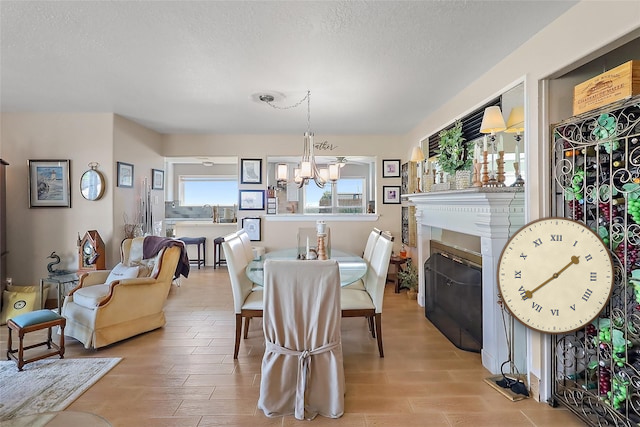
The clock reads **1:39**
